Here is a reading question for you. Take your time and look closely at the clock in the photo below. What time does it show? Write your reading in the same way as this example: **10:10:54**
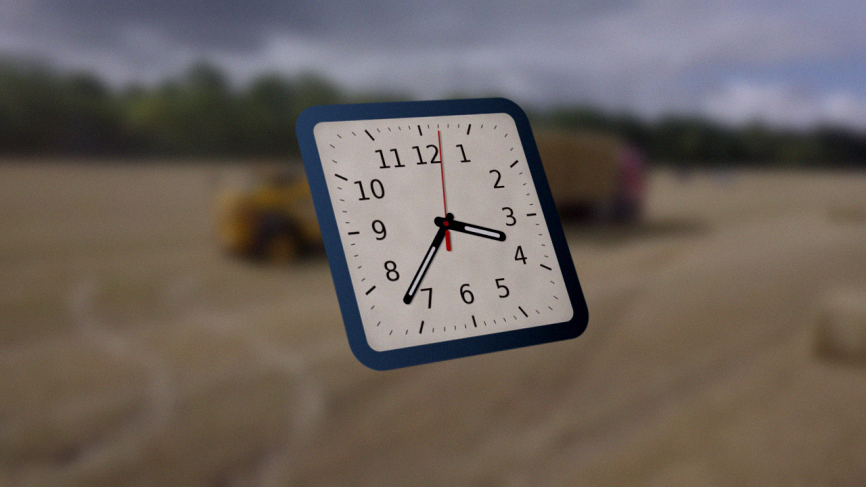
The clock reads **3:37:02**
